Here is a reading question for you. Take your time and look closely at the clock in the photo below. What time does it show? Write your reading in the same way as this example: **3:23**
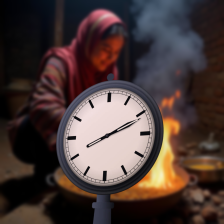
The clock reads **8:11**
